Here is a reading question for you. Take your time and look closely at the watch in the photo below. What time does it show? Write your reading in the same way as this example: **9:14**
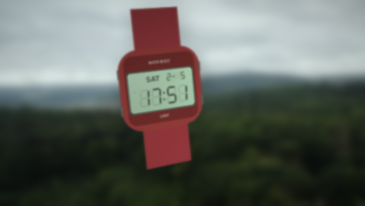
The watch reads **17:51**
